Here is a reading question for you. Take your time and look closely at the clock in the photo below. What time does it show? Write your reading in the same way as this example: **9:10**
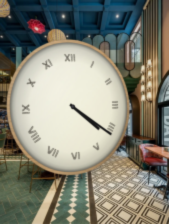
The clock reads **4:21**
